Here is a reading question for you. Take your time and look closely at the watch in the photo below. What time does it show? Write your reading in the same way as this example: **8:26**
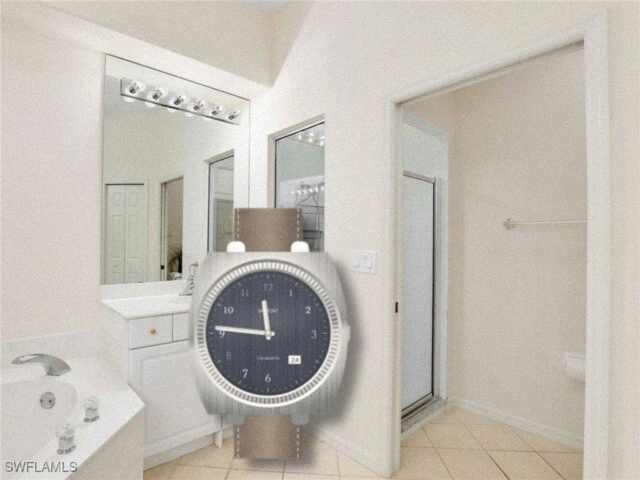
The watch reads **11:46**
